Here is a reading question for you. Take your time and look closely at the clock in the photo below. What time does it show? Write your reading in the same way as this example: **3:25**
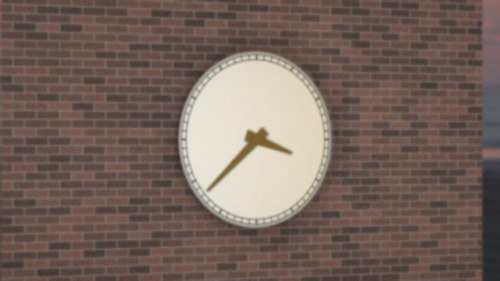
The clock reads **3:38**
